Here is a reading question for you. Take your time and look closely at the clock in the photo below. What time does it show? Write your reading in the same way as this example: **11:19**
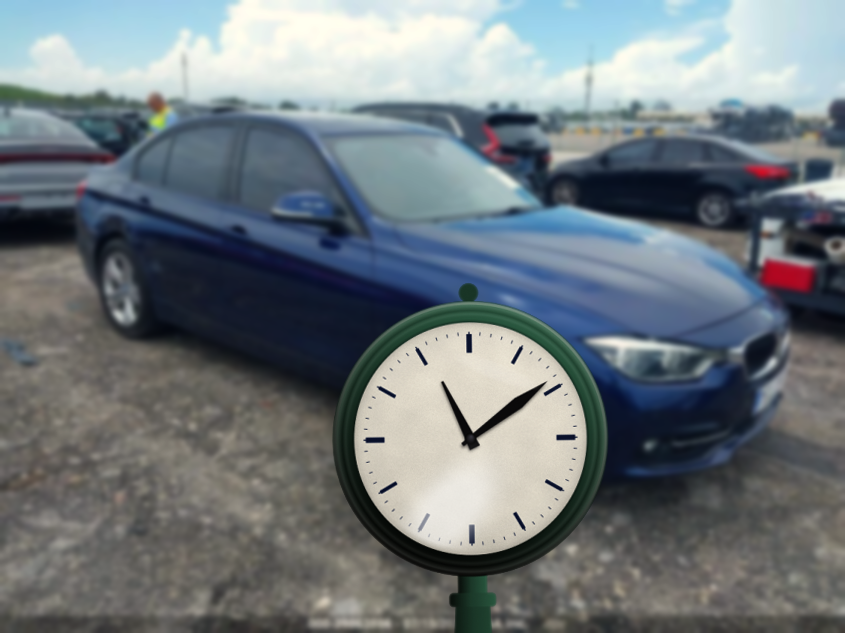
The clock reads **11:09**
